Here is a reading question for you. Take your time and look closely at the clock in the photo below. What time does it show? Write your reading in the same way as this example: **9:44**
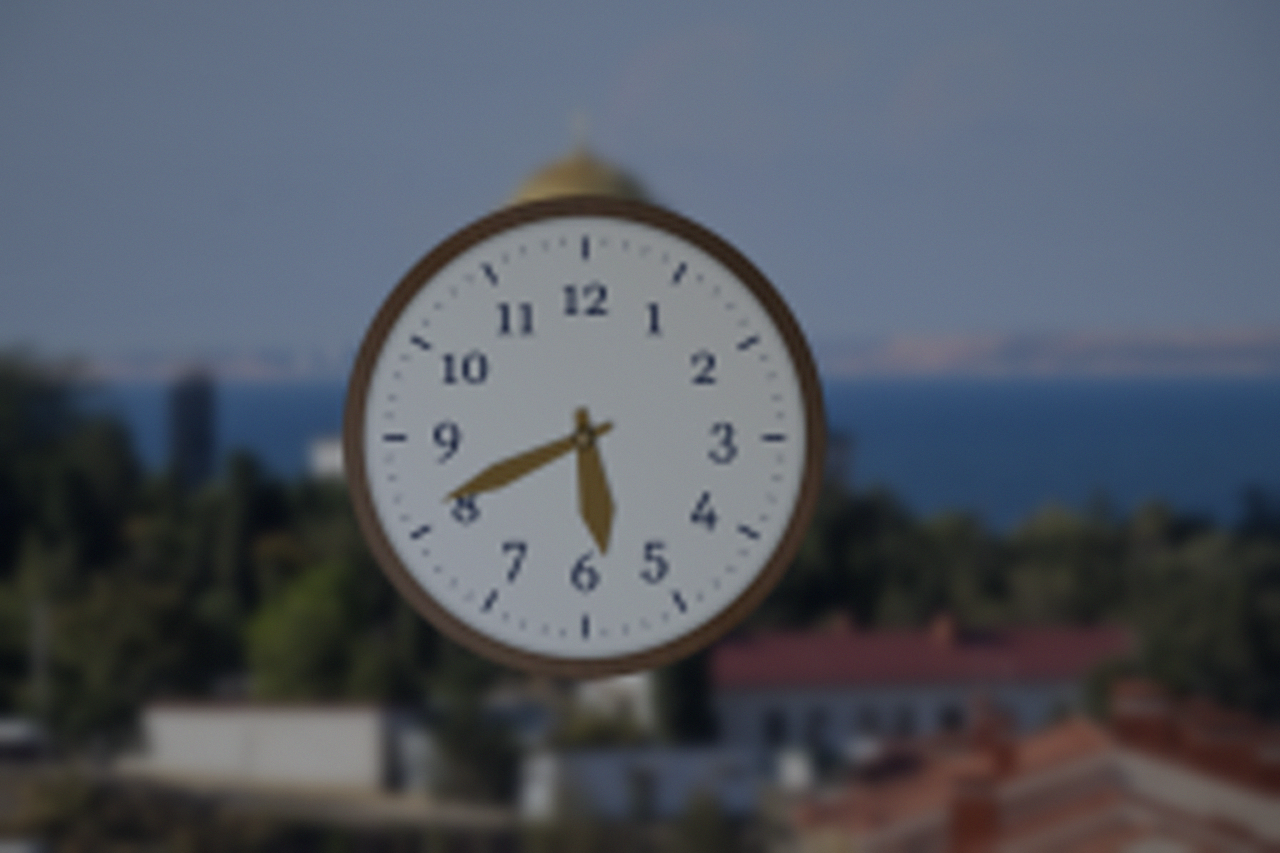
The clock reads **5:41**
